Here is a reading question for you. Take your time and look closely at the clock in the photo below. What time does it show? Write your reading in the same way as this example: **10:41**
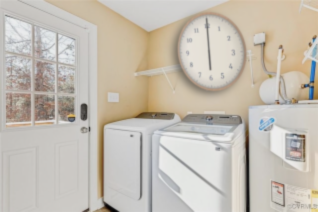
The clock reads **6:00**
